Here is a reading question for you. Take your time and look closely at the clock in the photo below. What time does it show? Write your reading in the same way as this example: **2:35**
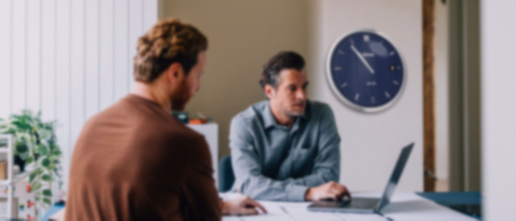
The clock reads **10:54**
